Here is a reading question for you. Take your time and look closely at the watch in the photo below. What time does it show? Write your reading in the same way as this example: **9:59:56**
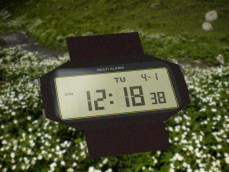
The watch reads **12:18:38**
